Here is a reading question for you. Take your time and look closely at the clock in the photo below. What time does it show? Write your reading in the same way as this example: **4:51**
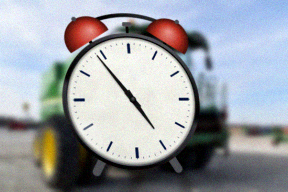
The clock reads **4:54**
